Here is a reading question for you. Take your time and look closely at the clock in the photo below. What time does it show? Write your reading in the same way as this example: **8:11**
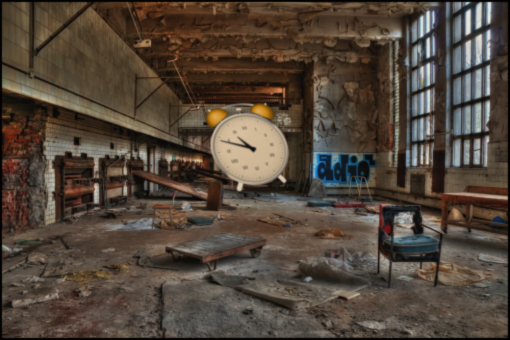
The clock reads **10:49**
